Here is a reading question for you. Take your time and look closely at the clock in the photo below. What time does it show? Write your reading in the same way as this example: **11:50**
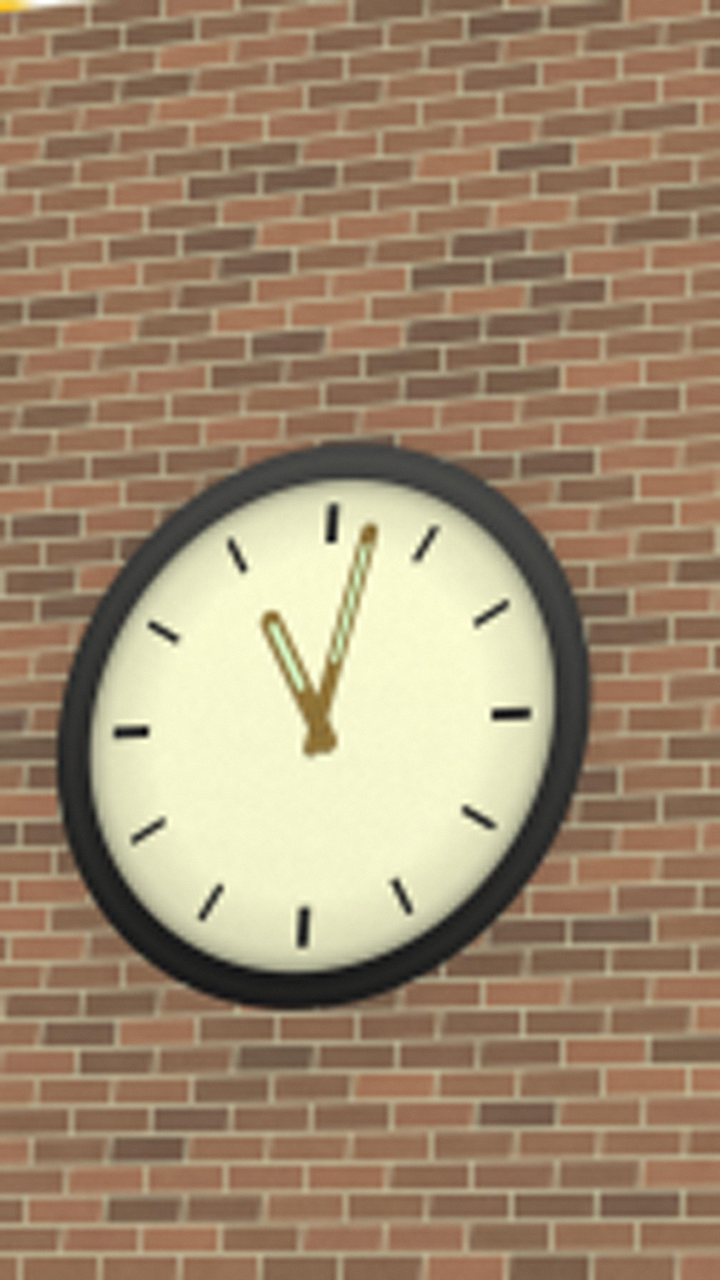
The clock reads **11:02**
